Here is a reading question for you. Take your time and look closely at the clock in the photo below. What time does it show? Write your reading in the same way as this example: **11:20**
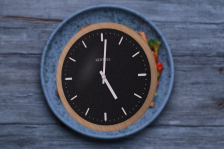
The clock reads **5:01**
